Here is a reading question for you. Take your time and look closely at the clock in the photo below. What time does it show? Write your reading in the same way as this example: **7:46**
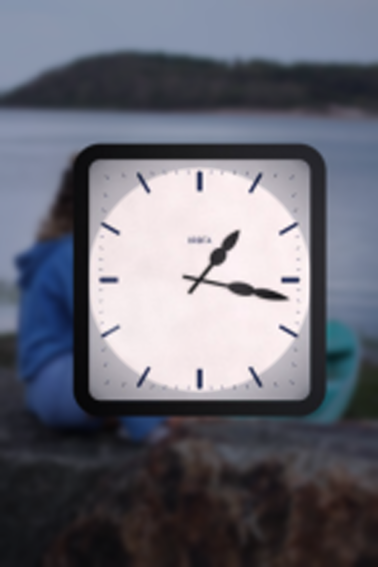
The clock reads **1:17**
